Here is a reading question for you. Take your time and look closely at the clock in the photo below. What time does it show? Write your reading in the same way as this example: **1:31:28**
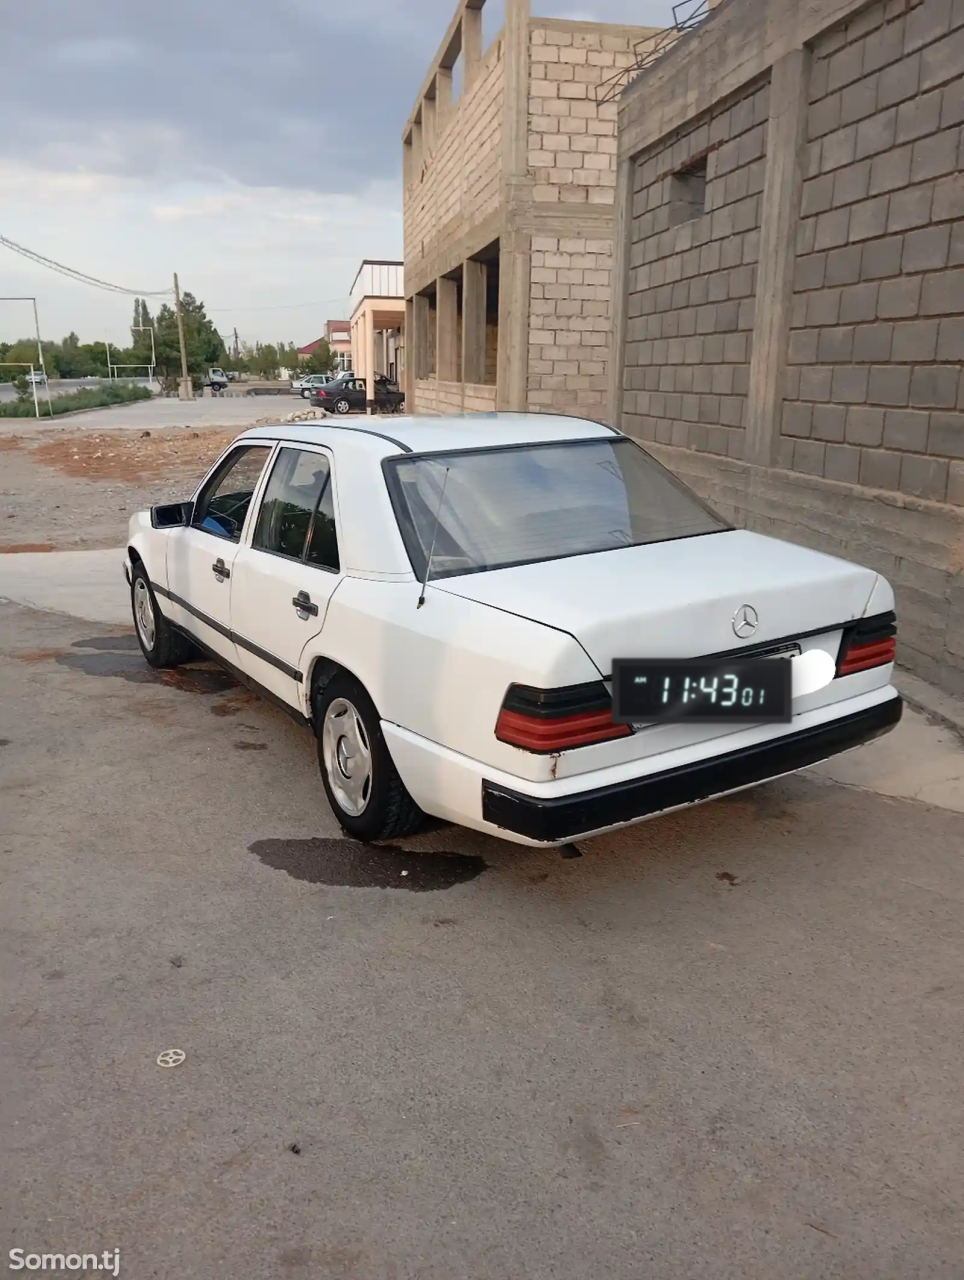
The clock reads **11:43:01**
